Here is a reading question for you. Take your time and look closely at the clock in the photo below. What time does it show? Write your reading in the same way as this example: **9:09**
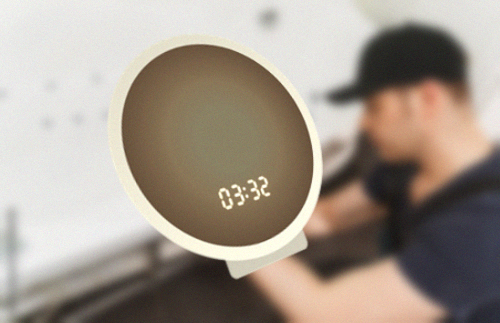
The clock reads **3:32**
